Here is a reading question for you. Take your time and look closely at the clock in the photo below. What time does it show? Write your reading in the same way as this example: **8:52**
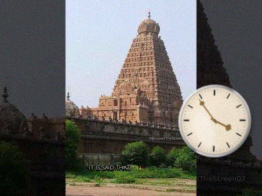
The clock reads **3:54**
